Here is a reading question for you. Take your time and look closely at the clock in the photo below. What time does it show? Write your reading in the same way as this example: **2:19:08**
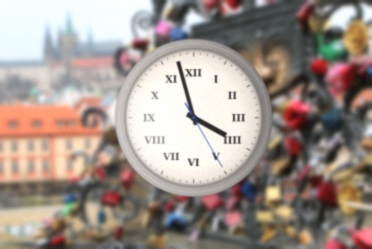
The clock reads **3:57:25**
